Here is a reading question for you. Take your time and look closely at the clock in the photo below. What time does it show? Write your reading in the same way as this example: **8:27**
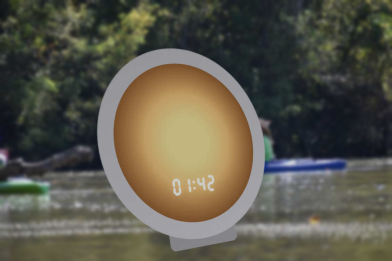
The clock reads **1:42**
